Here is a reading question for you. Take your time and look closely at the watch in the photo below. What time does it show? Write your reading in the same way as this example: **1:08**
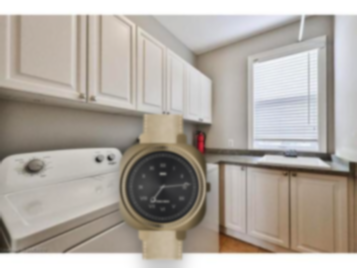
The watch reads **7:14**
